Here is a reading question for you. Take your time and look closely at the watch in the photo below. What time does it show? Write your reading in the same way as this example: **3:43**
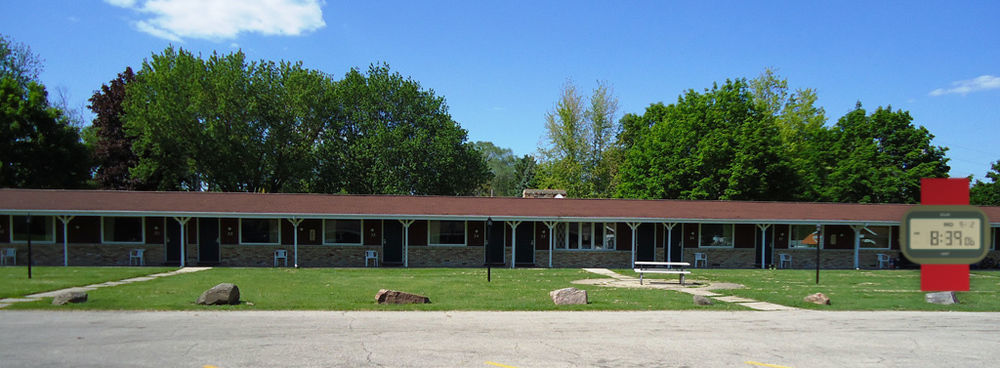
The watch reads **8:39**
